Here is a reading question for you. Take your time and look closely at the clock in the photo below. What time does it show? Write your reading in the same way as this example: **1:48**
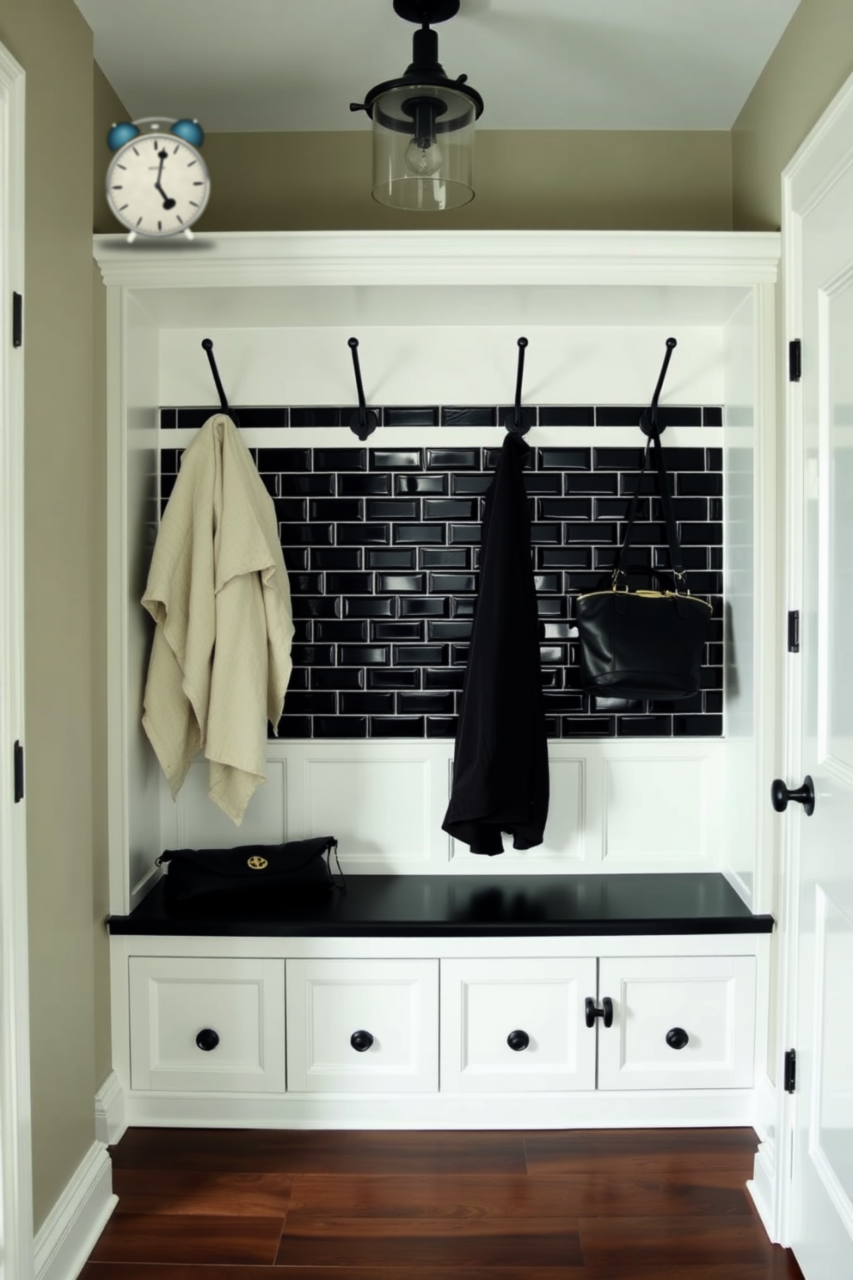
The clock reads **5:02**
